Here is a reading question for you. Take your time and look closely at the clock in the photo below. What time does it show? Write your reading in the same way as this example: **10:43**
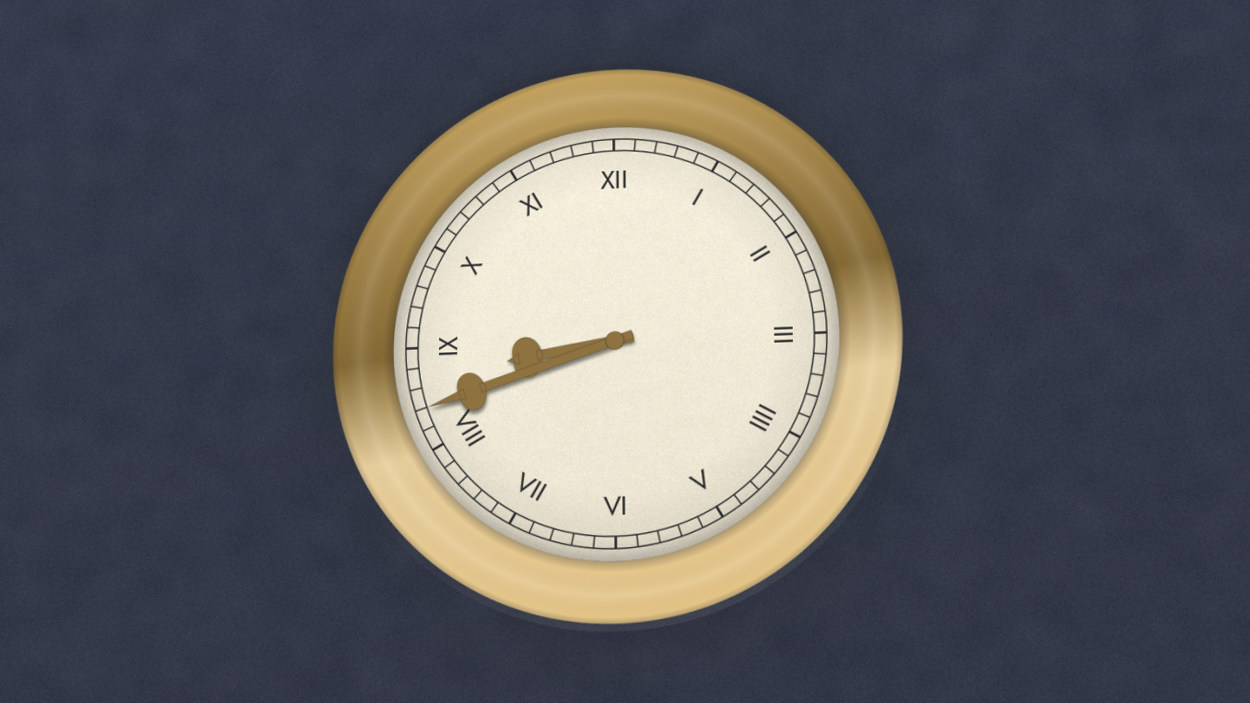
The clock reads **8:42**
